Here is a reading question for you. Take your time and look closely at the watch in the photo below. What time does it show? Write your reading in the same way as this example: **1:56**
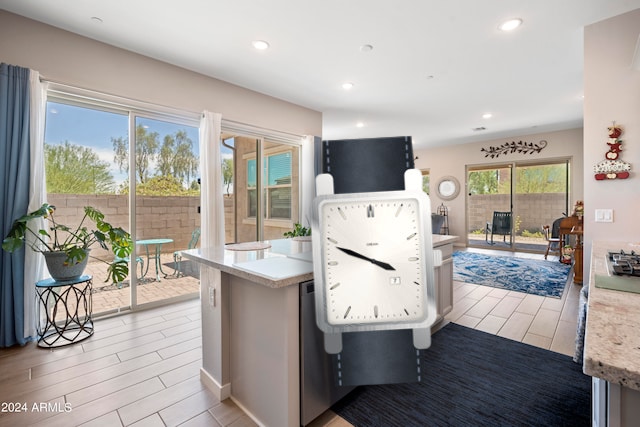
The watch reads **3:49**
